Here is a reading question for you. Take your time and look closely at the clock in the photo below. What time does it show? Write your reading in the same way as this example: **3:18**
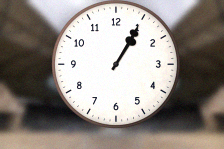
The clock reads **1:05**
